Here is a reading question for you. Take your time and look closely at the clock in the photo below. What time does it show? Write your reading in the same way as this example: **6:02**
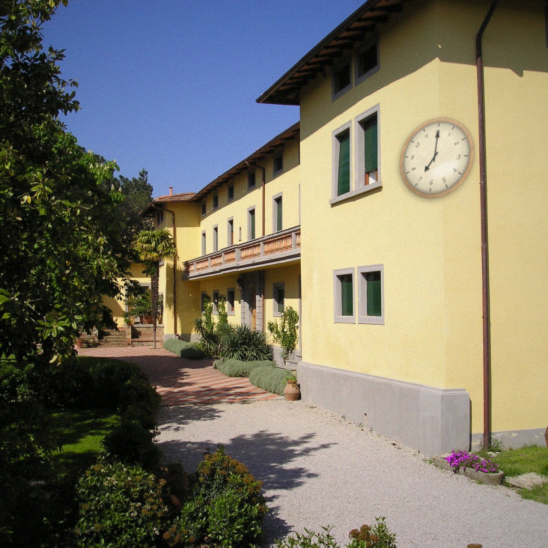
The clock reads **7:00**
